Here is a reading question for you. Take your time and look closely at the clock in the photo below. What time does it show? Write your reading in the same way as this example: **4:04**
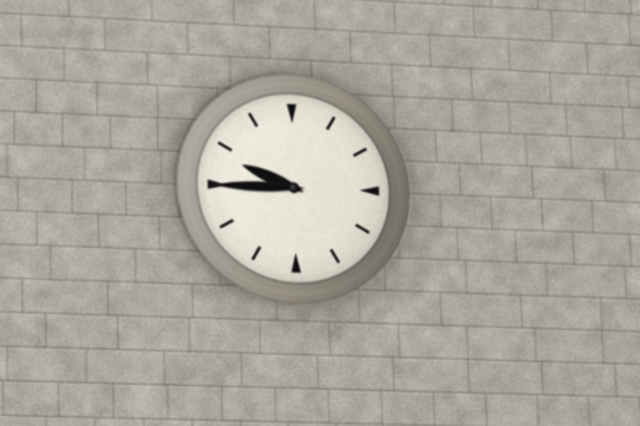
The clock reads **9:45**
